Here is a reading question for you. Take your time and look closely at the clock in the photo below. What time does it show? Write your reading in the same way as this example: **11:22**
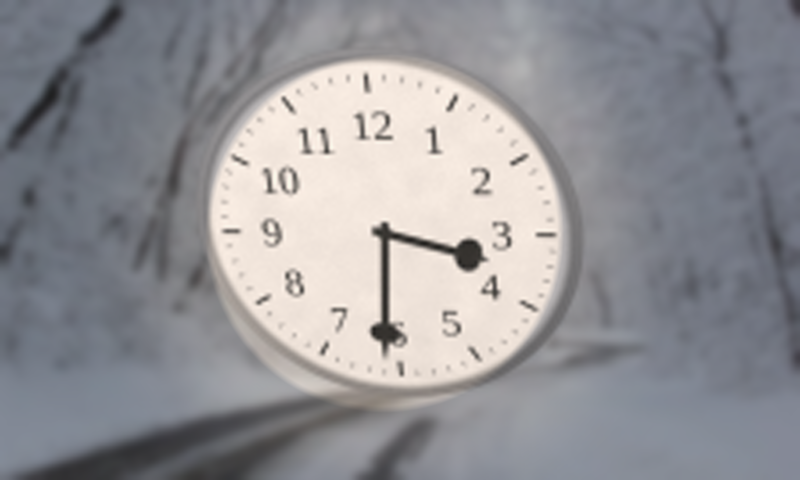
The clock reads **3:31**
